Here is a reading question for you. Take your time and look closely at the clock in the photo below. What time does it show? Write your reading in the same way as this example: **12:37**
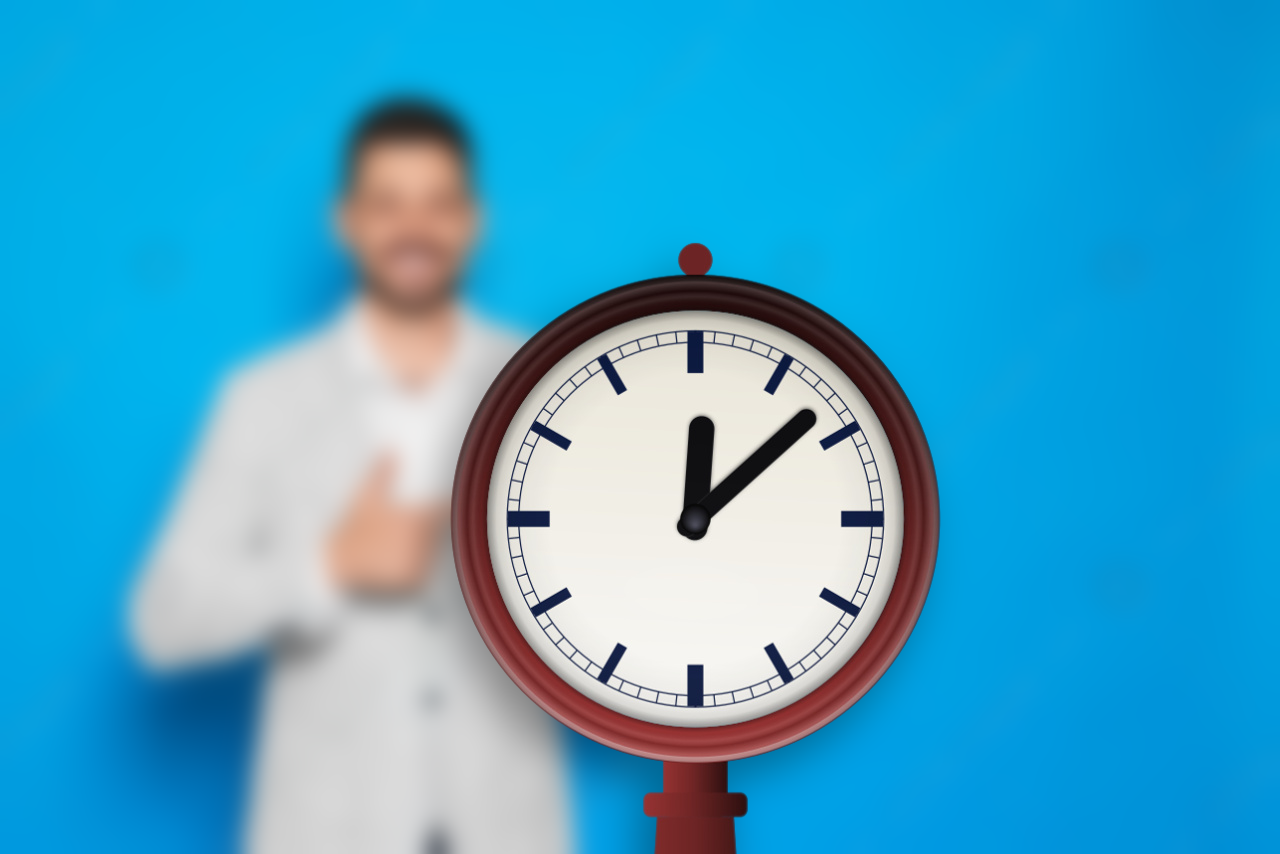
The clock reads **12:08**
